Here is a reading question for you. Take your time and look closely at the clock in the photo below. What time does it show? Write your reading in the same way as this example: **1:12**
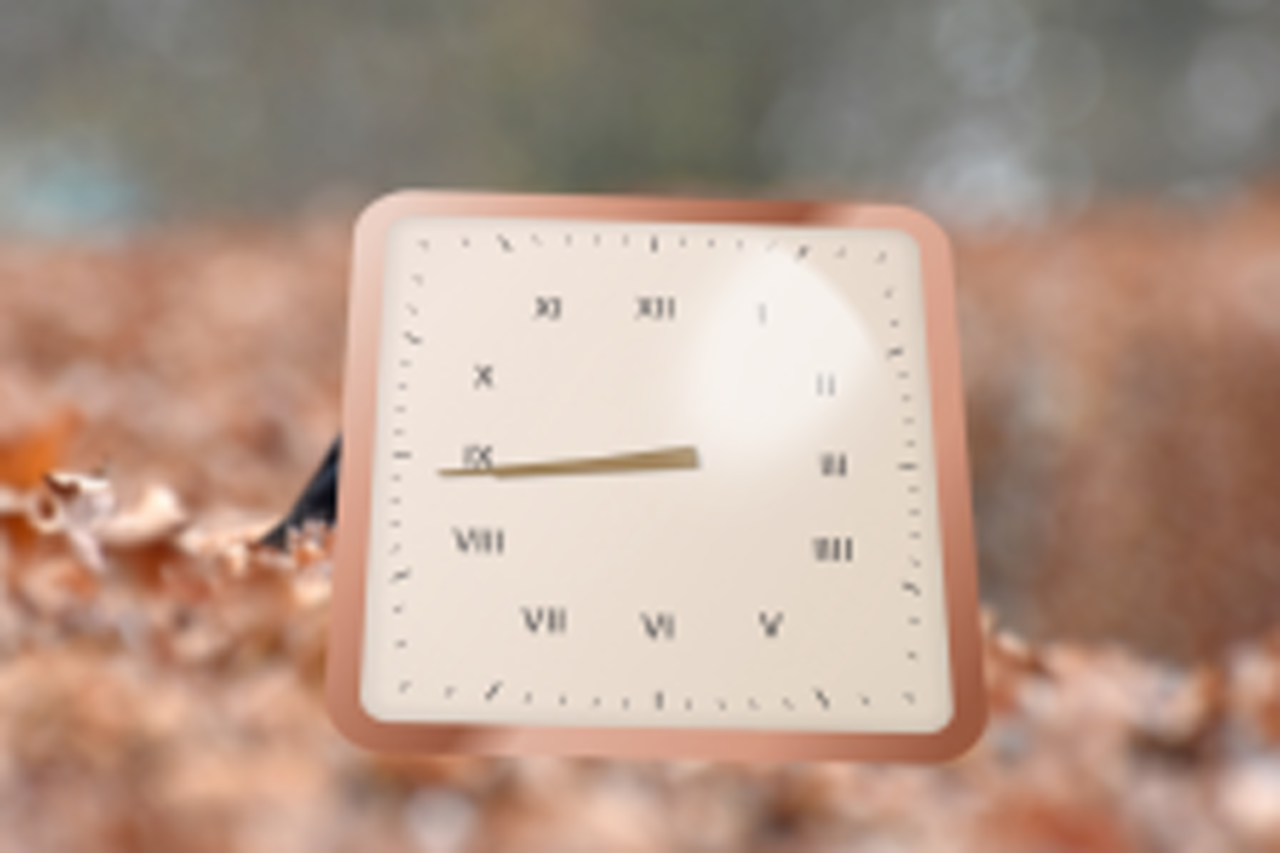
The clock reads **8:44**
